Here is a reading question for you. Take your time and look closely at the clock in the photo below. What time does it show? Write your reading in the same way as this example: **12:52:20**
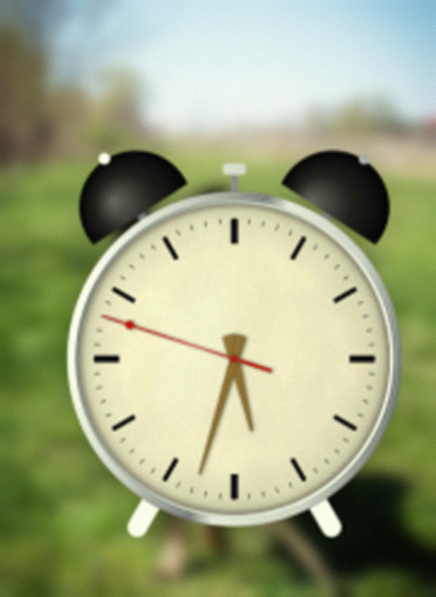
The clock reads **5:32:48**
